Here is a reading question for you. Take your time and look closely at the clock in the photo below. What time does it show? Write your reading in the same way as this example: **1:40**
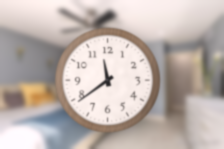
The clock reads **11:39**
